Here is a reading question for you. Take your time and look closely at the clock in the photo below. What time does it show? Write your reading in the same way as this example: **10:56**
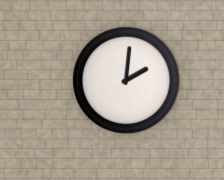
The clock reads **2:01**
